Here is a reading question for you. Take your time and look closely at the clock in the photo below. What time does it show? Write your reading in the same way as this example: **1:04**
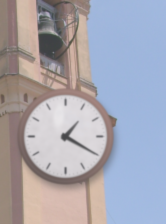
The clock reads **1:20**
